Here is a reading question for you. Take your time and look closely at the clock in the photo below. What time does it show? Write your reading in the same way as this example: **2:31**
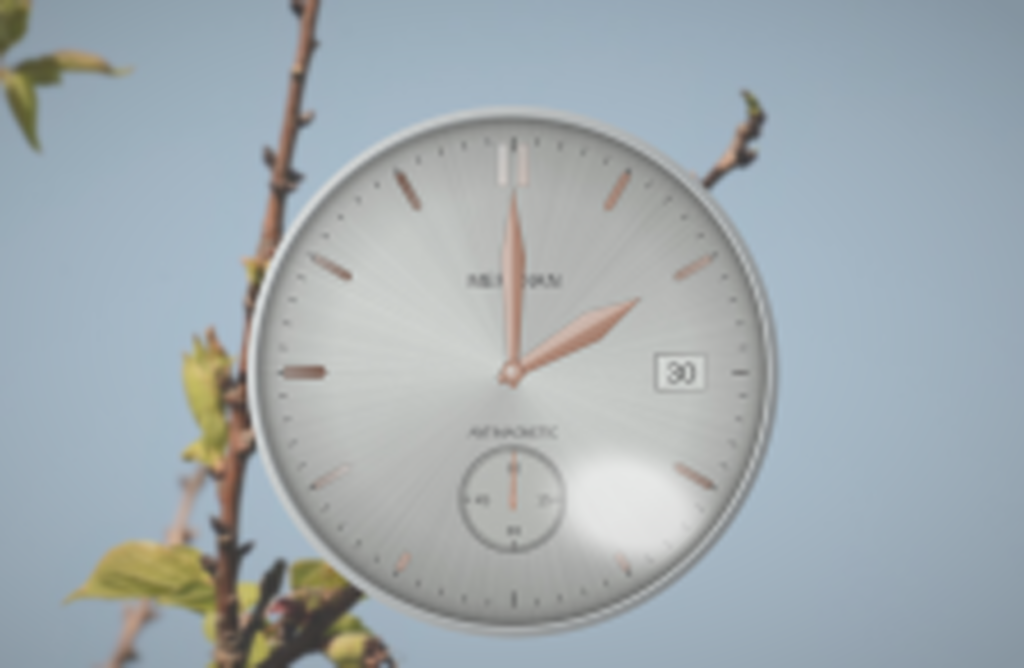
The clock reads **2:00**
